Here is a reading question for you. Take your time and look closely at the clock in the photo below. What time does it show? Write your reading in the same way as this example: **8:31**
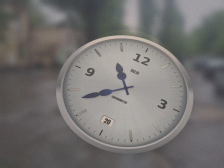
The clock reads **10:38**
